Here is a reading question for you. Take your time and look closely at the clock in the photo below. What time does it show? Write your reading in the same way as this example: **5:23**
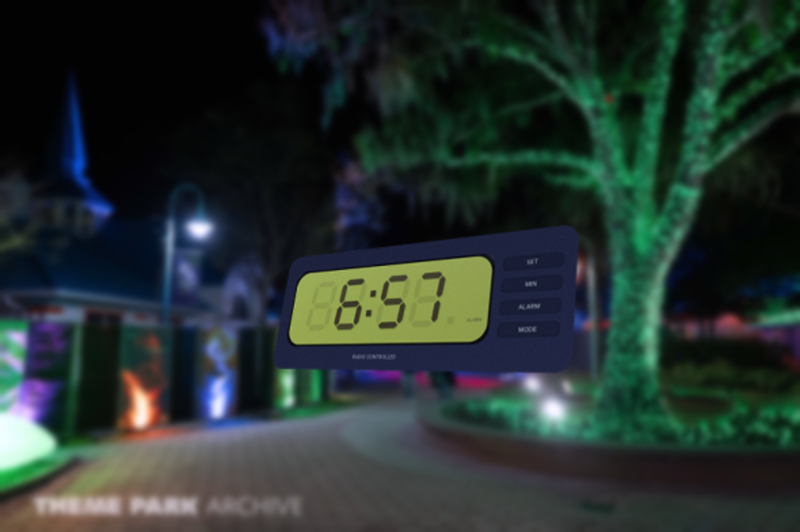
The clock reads **6:57**
